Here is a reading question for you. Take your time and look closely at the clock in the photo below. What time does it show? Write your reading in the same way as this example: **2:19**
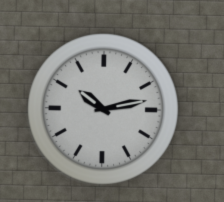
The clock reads **10:13**
